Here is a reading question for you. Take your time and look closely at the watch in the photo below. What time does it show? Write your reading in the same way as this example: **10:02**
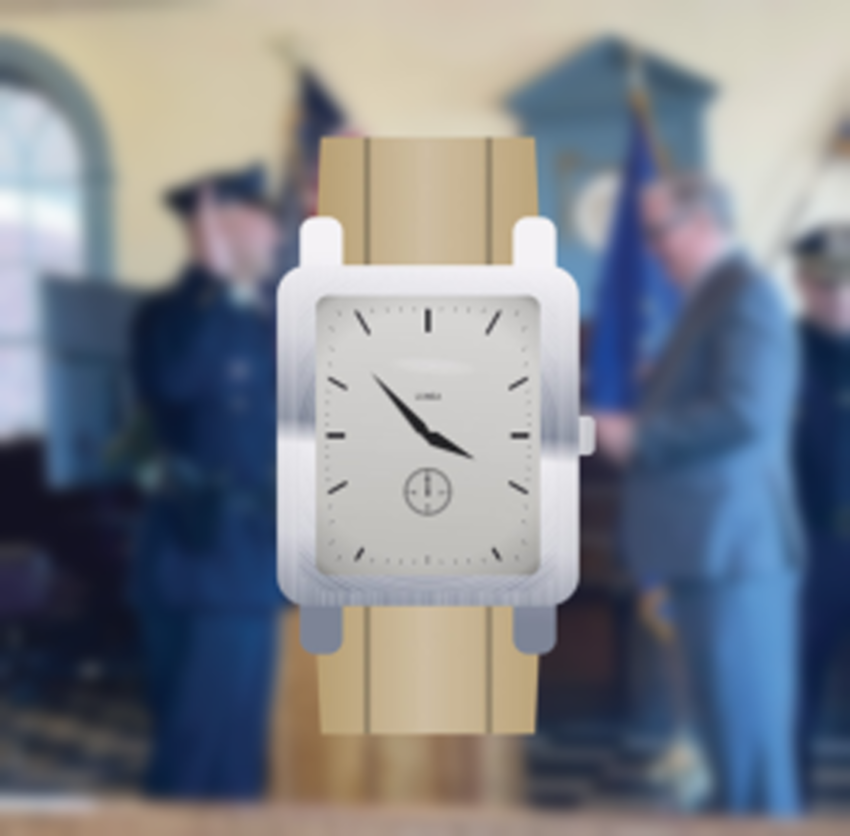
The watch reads **3:53**
